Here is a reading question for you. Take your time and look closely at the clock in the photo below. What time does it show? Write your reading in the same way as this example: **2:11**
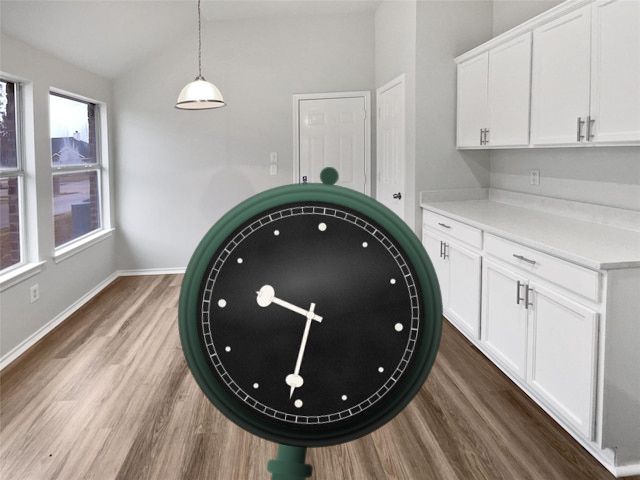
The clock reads **9:31**
